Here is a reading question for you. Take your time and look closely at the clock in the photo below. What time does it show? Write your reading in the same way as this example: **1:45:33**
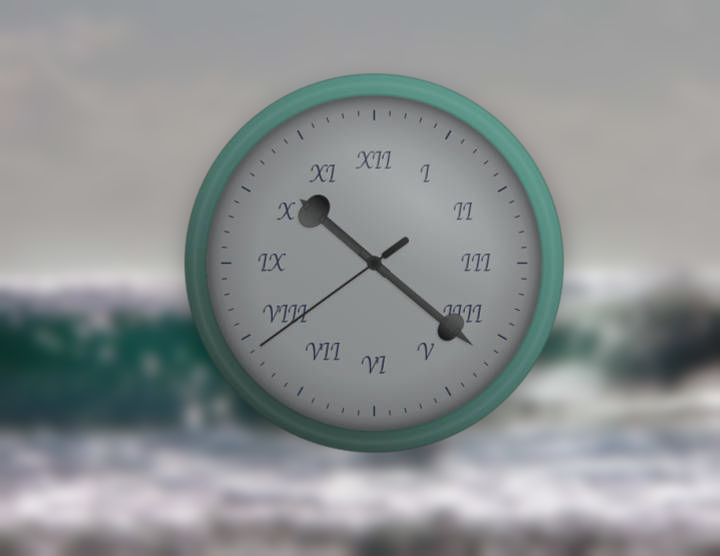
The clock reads **10:21:39**
